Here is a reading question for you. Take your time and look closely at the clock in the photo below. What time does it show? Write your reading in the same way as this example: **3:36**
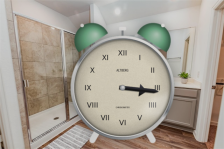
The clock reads **3:16**
